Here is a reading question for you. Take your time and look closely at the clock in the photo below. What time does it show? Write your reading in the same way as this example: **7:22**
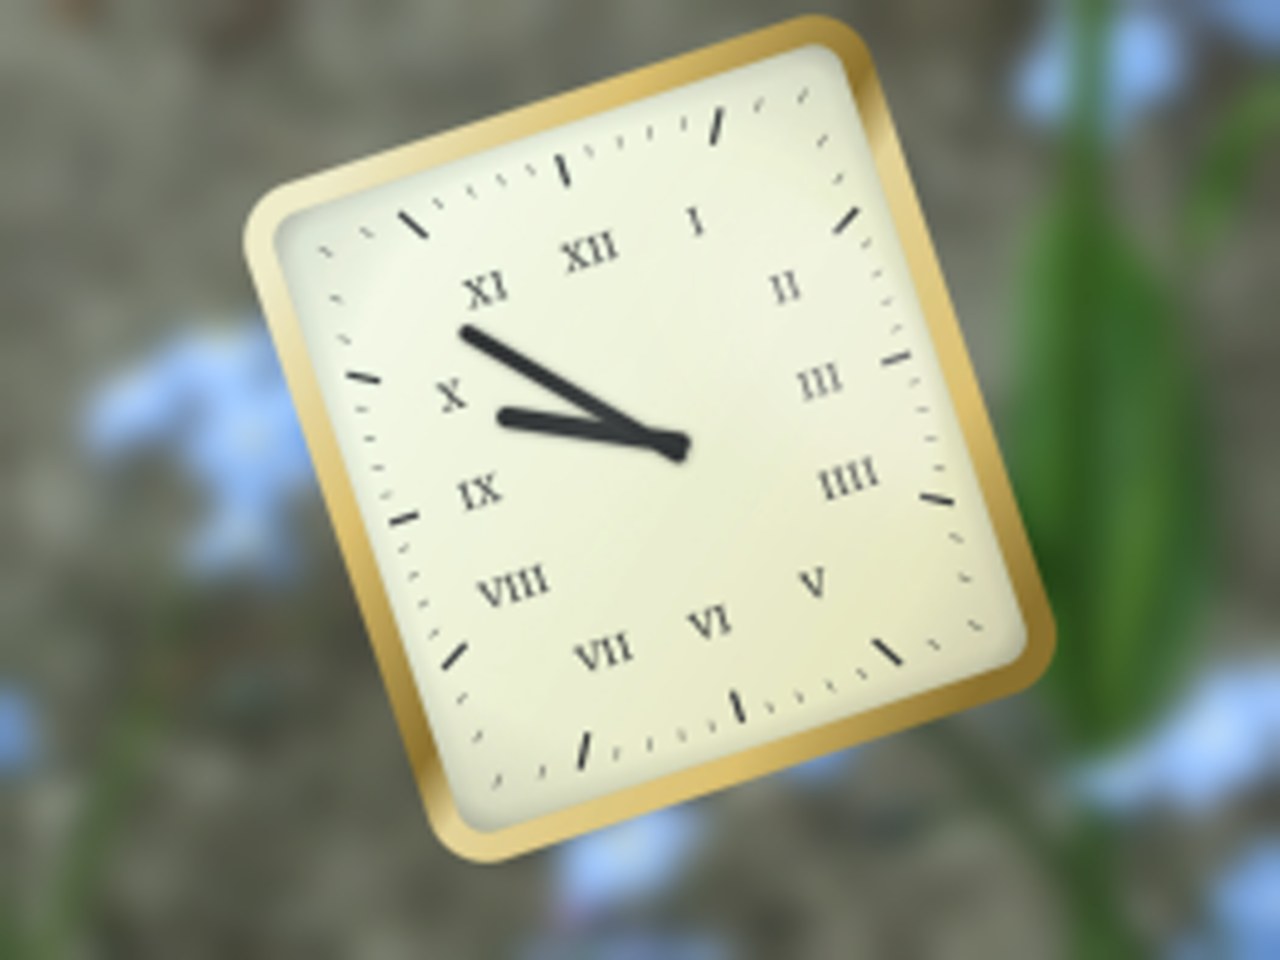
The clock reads **9:53**
